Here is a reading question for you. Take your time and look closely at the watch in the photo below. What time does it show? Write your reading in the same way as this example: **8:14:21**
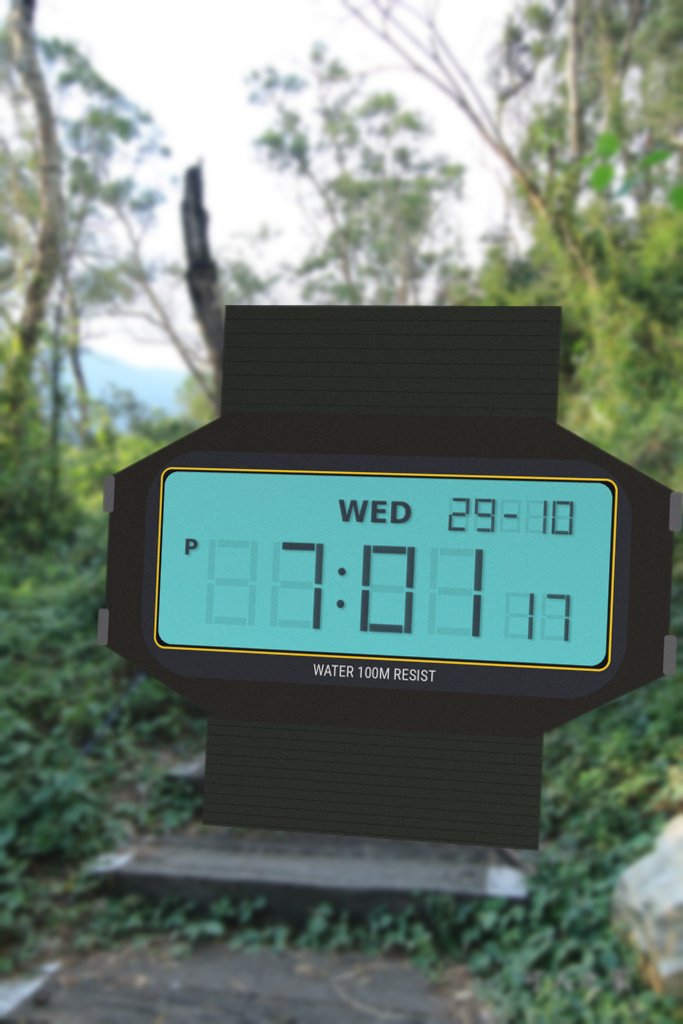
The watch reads **7:01:17**
